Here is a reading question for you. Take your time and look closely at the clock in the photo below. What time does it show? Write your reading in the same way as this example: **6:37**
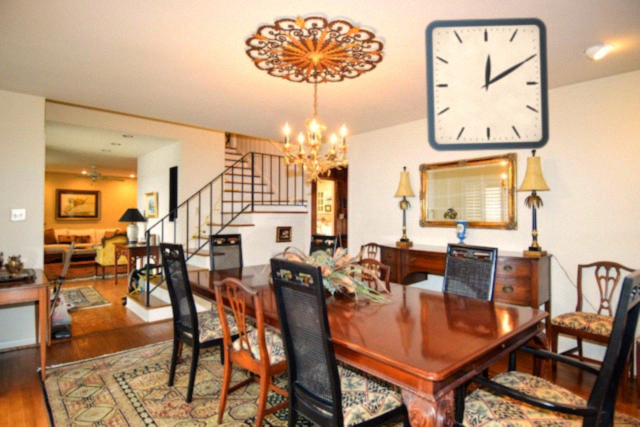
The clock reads **12:10**
